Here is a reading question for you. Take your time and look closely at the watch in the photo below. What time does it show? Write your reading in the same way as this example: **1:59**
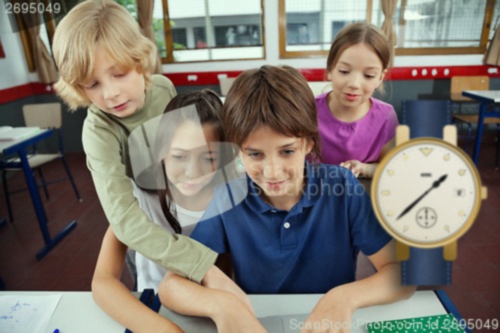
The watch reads **1:38**
